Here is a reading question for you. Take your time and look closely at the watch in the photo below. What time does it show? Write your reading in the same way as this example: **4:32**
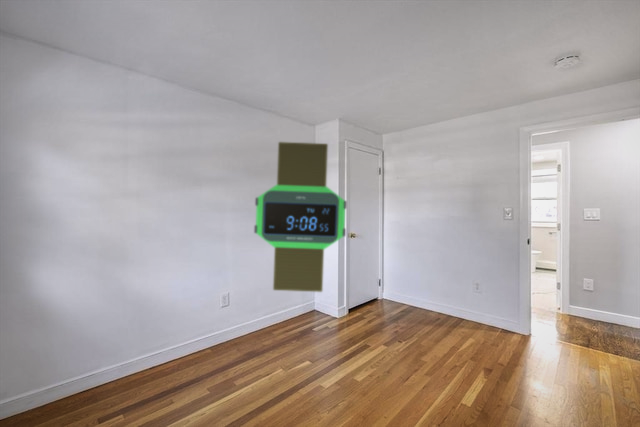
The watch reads **9:08**
